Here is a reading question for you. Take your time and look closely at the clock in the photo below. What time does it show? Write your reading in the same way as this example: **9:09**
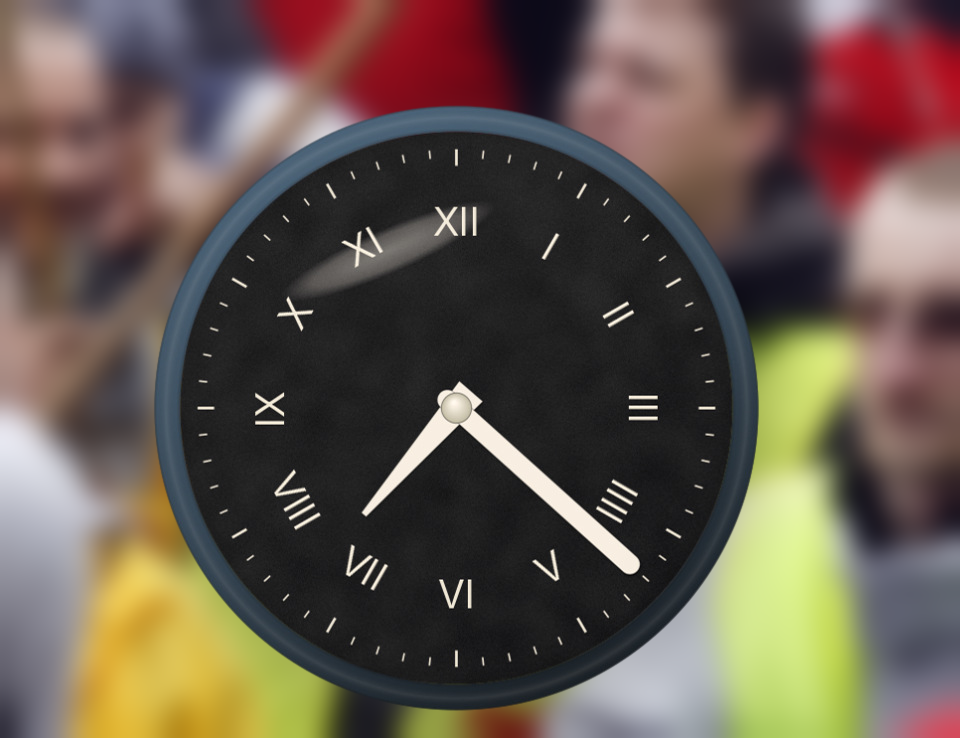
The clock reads **7:22**
